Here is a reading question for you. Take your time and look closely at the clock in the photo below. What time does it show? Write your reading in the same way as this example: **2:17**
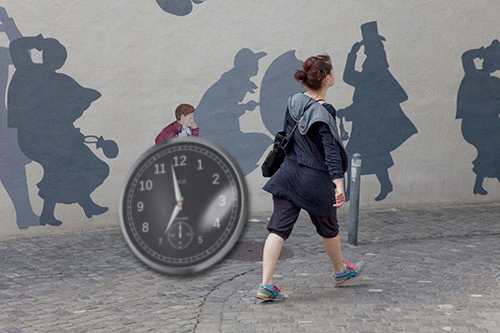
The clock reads **6:58**
